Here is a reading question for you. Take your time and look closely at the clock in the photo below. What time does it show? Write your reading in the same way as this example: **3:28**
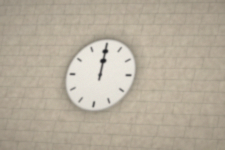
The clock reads **12:00**
